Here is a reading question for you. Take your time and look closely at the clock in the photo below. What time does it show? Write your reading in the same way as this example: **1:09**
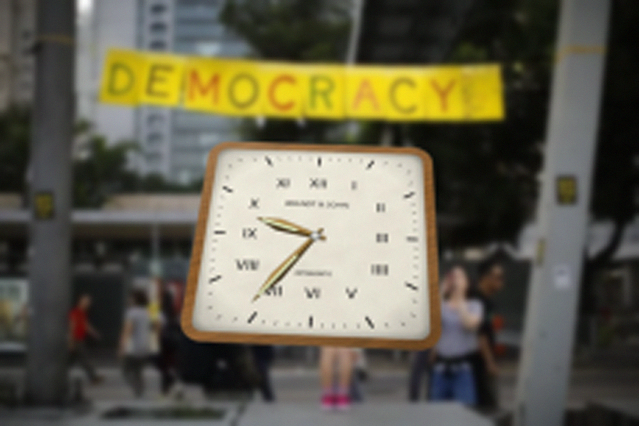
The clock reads **9:36**
